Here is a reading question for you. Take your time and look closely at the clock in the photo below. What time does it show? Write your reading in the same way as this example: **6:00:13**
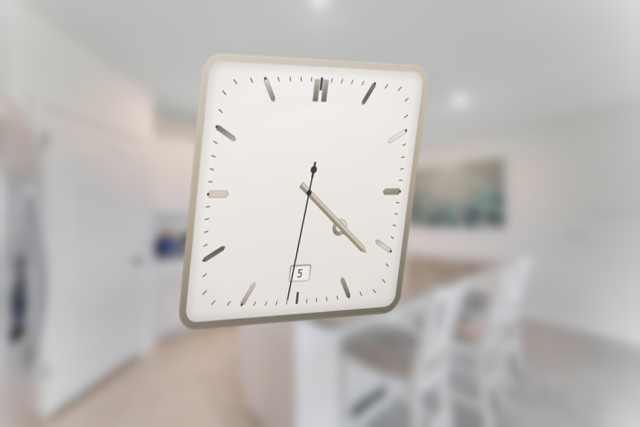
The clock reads **4:21:31**
